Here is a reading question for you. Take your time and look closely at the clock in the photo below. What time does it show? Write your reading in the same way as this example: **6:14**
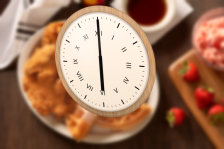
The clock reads **6:00**
